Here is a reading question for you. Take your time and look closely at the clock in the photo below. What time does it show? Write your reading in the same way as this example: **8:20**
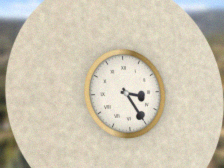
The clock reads **3:25**
